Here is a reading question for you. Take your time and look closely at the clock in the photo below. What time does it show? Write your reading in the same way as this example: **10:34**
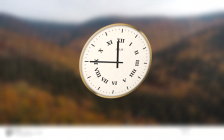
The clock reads **11:45**
